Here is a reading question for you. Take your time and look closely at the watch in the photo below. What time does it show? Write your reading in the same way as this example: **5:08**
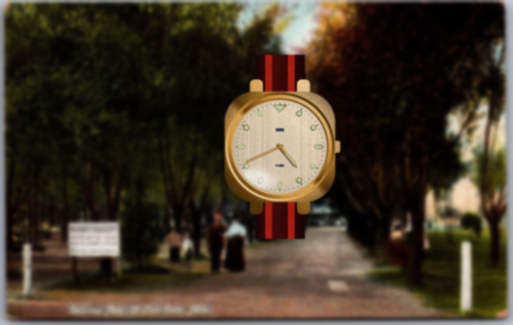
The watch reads **4:41**
